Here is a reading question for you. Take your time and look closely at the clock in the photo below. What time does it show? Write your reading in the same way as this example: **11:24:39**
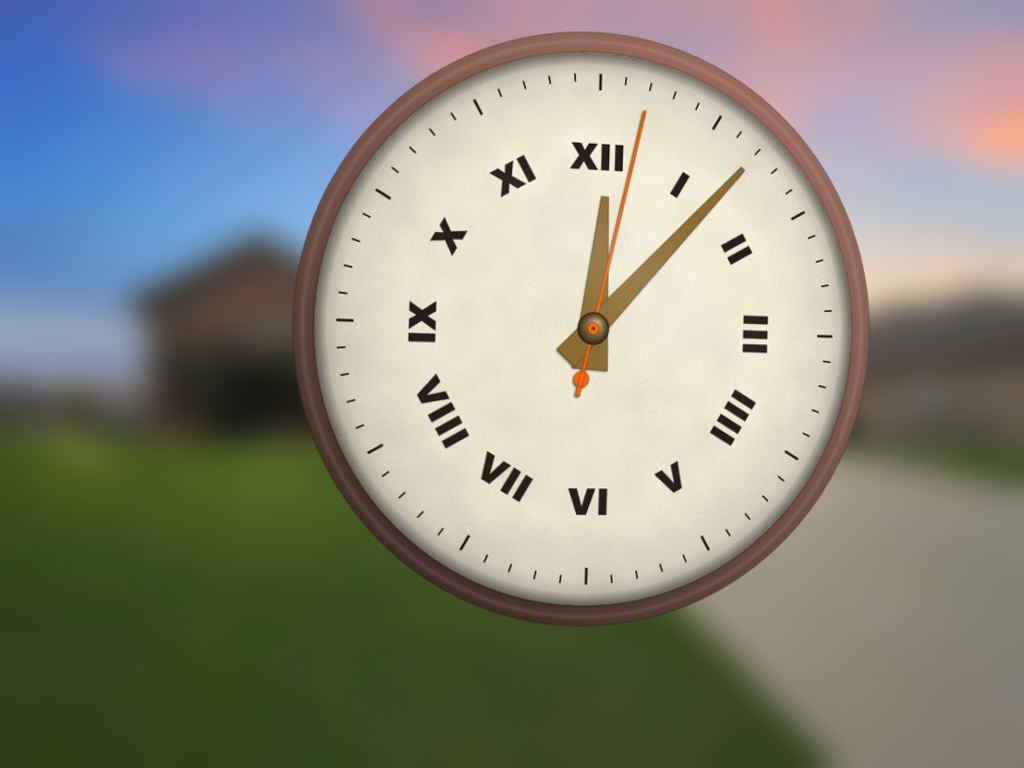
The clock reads **12:07:02**
